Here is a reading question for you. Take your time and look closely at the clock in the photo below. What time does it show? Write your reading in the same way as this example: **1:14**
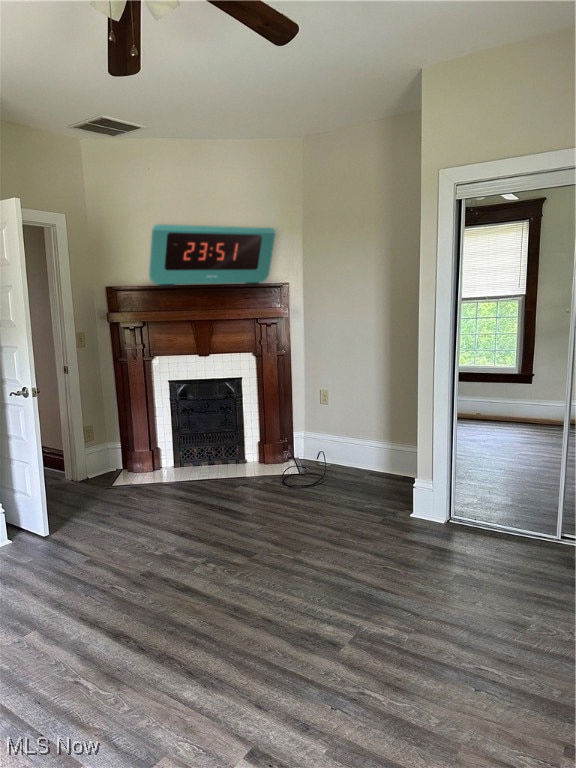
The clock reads **23:51**
